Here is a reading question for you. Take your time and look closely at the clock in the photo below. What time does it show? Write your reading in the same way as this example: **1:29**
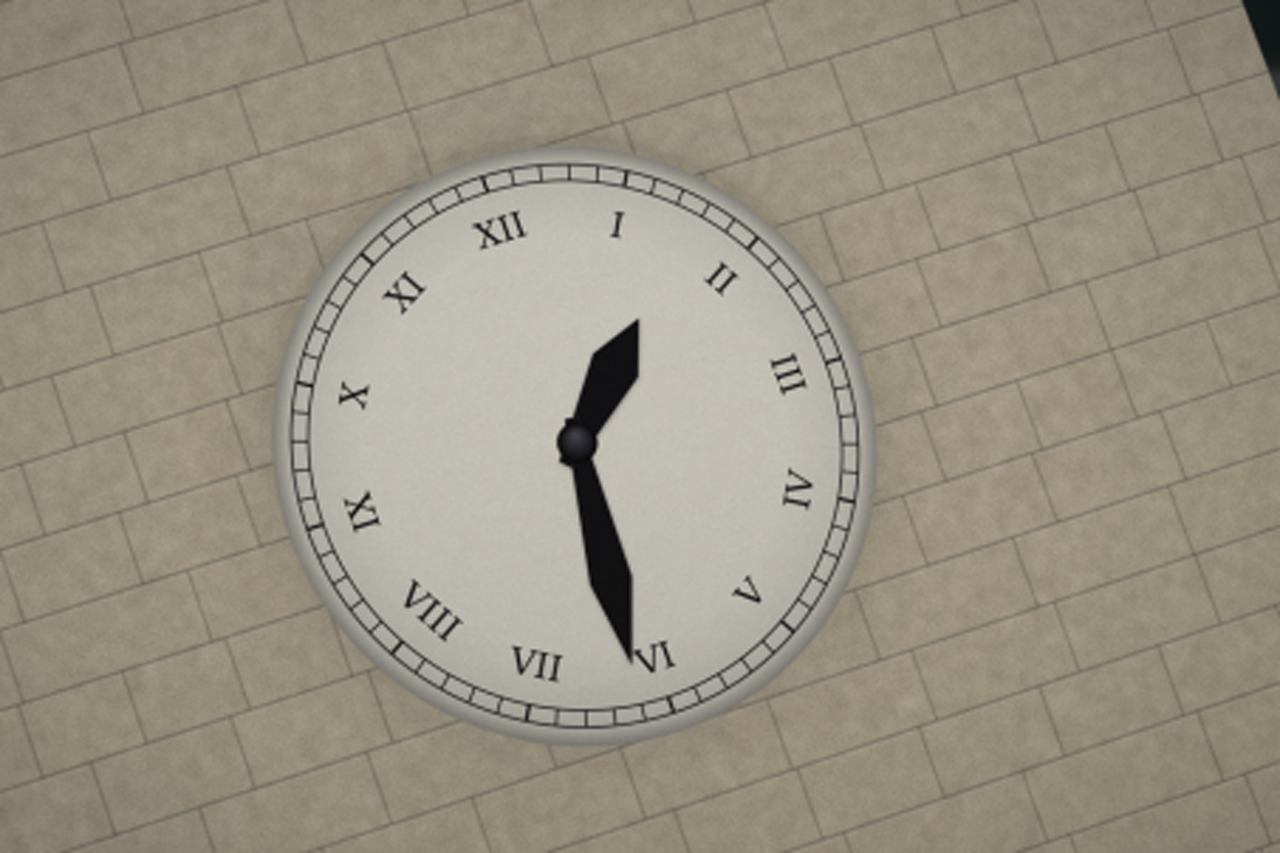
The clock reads **1:31**
